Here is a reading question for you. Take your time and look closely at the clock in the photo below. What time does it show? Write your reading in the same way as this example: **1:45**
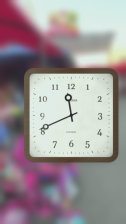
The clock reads **11:41**
